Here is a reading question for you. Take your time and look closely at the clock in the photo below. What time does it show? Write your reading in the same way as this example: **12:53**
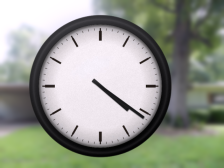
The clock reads **4:21**
